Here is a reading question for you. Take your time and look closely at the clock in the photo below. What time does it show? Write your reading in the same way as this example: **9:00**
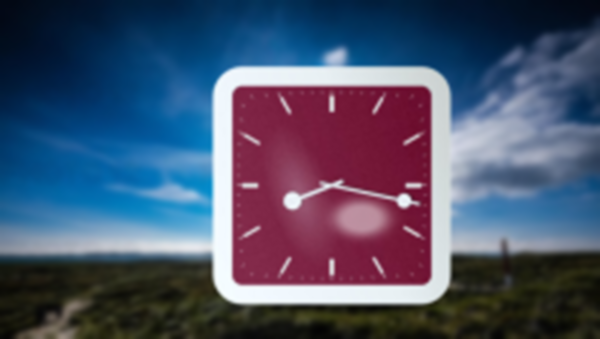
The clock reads **8:17**
